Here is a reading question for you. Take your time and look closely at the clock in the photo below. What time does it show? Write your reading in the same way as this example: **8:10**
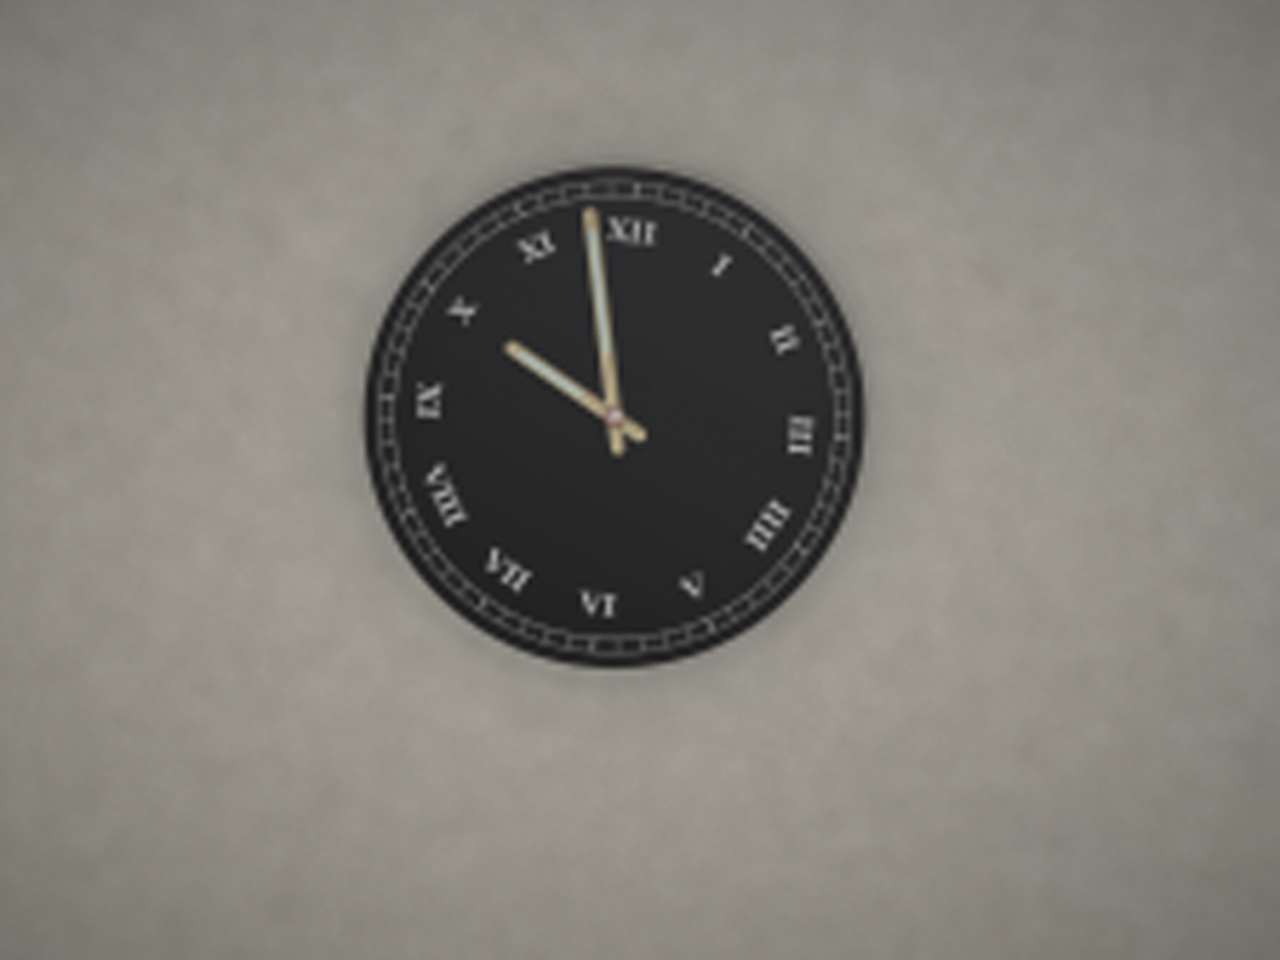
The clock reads **9:58**
